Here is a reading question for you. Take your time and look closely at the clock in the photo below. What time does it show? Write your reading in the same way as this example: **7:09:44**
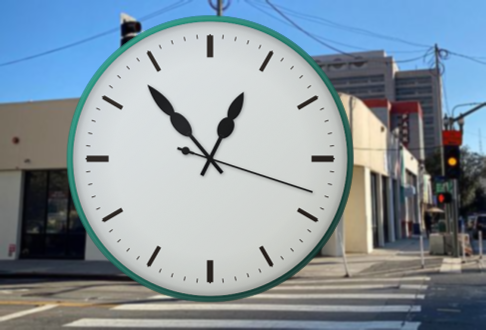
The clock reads **12:53:18**
